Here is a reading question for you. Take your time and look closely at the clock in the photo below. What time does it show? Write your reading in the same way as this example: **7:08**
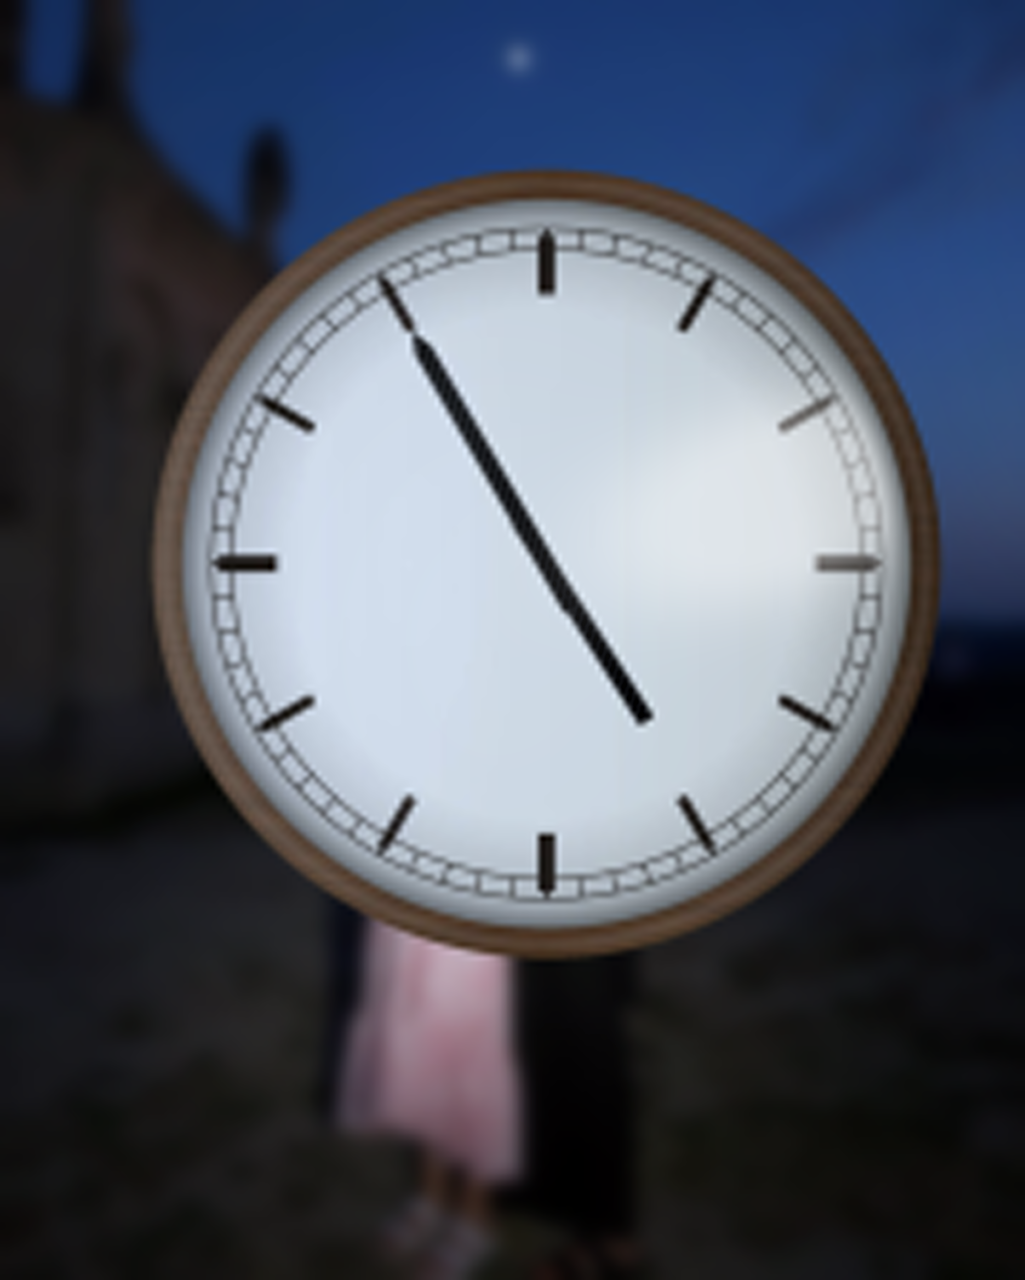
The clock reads **4:55**
